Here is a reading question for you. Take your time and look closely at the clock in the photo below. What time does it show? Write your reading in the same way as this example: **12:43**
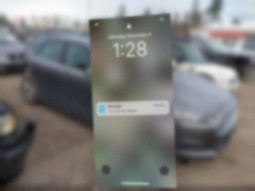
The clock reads **1:28**
